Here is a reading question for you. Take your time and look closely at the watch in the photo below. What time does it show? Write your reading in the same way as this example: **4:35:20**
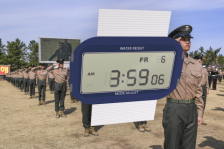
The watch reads **3:59:06**
